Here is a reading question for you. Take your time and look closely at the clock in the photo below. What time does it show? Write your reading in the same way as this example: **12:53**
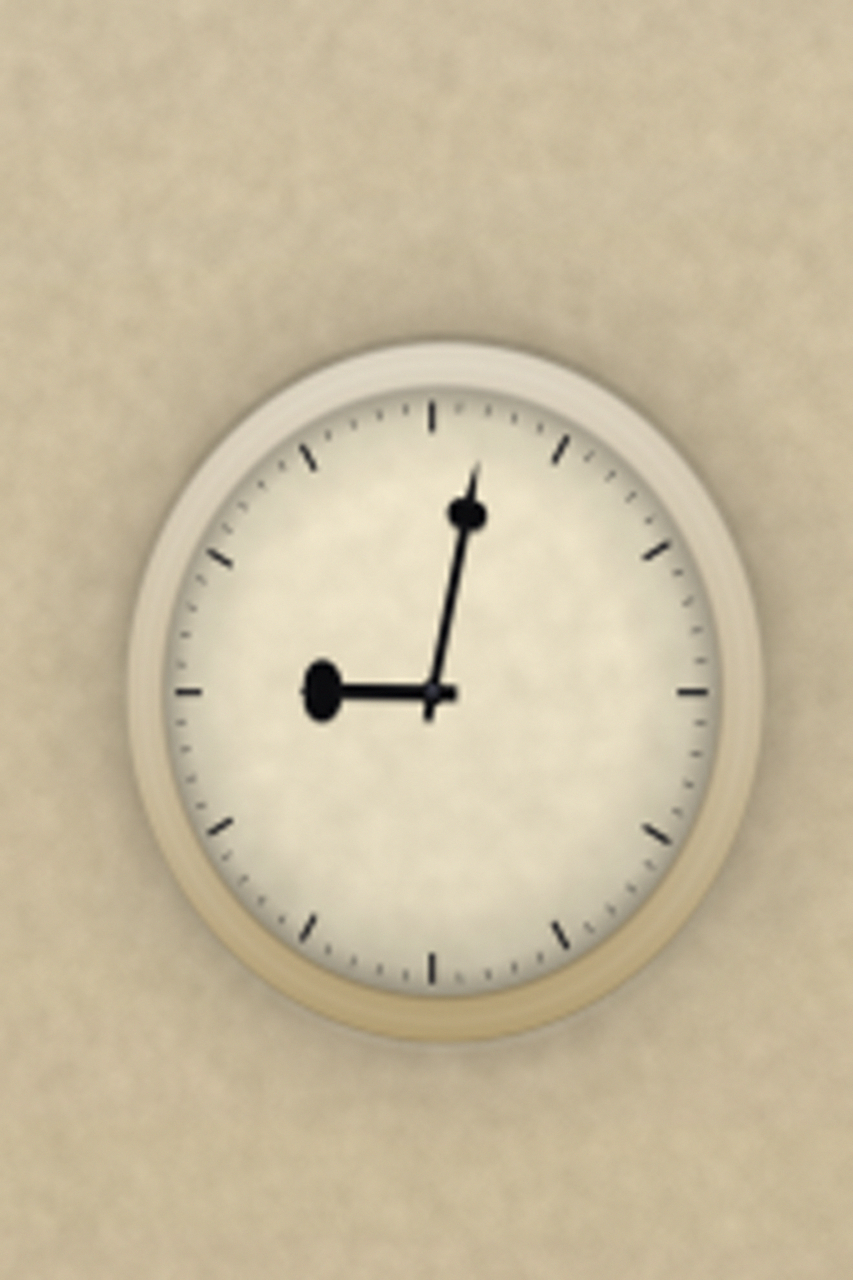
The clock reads **9:02**
